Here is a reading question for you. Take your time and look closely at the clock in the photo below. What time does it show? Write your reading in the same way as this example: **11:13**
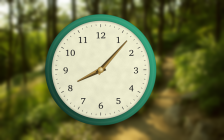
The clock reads **8:07**
